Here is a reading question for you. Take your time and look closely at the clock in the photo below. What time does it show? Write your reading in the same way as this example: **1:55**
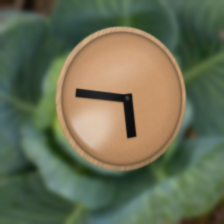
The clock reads **5:46**
